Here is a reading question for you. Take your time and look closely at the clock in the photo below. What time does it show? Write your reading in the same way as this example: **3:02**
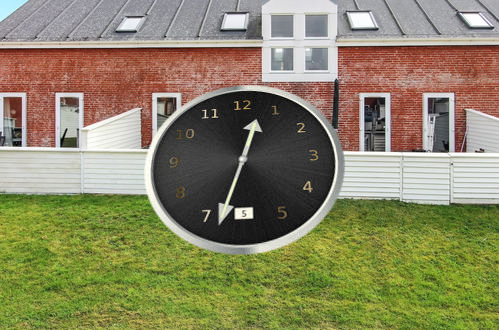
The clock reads **12:33**
